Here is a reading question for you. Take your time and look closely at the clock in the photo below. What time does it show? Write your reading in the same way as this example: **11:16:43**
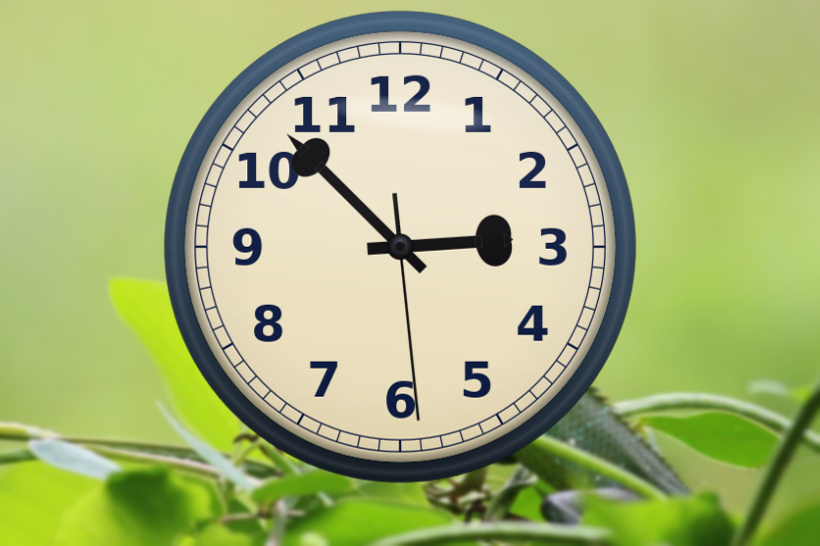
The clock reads **2:52:29**
